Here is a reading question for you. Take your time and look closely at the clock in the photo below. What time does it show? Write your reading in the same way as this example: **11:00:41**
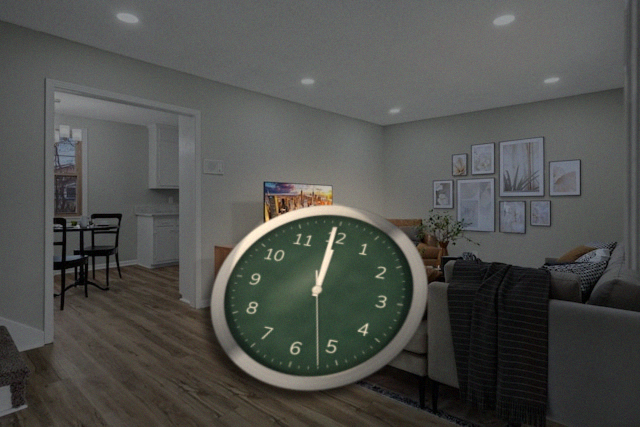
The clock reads **11:59:27**
